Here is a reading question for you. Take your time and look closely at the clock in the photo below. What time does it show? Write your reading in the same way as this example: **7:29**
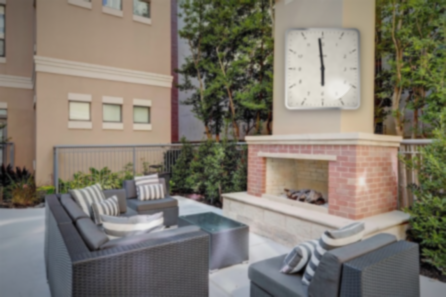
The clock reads **5:59**
